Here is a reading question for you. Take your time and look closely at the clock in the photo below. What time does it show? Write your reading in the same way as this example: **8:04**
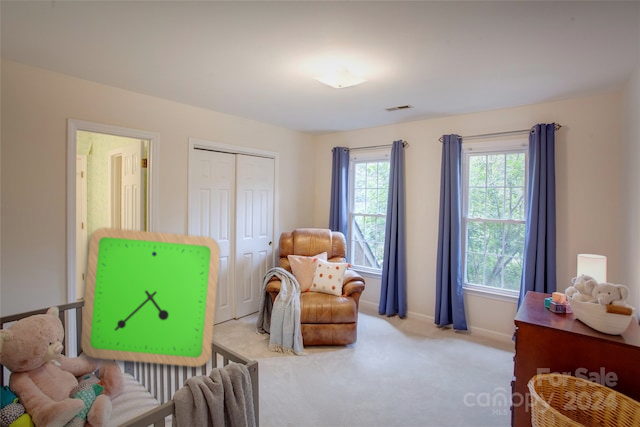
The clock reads **4:37**
